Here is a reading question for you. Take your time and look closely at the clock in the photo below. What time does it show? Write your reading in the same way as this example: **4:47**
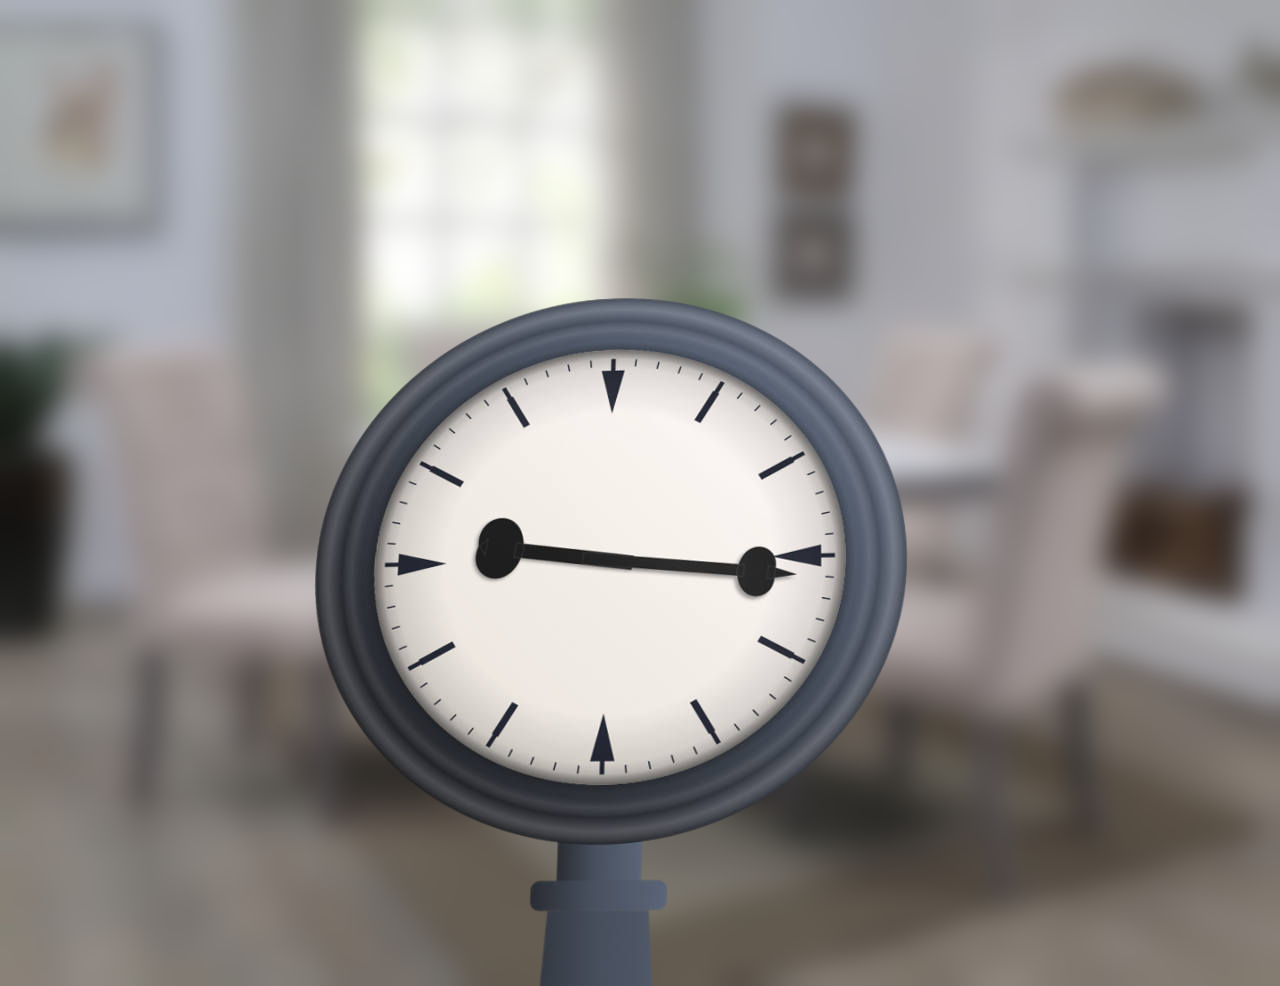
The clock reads **9:16**
